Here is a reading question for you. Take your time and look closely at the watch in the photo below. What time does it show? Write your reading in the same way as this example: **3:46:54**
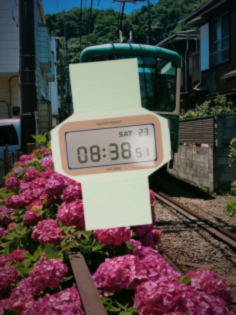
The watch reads **8:38:51**
